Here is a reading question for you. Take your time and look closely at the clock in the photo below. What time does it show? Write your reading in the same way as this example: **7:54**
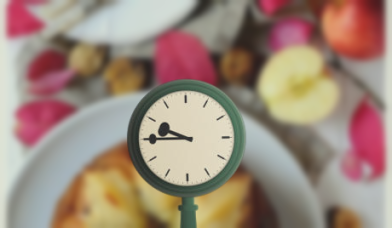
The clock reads **9:45**
